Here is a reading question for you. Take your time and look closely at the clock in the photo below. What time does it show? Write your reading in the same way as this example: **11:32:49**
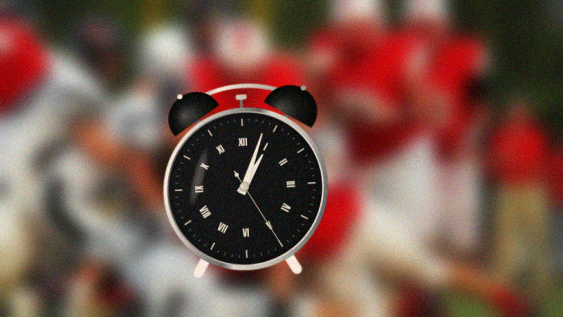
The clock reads **1:03:25**
